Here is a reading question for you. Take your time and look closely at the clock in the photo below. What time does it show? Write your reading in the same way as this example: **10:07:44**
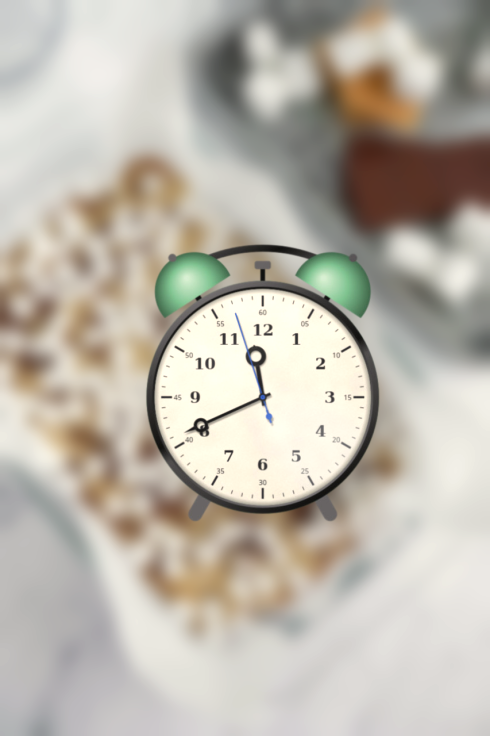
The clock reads **11:40:57**
